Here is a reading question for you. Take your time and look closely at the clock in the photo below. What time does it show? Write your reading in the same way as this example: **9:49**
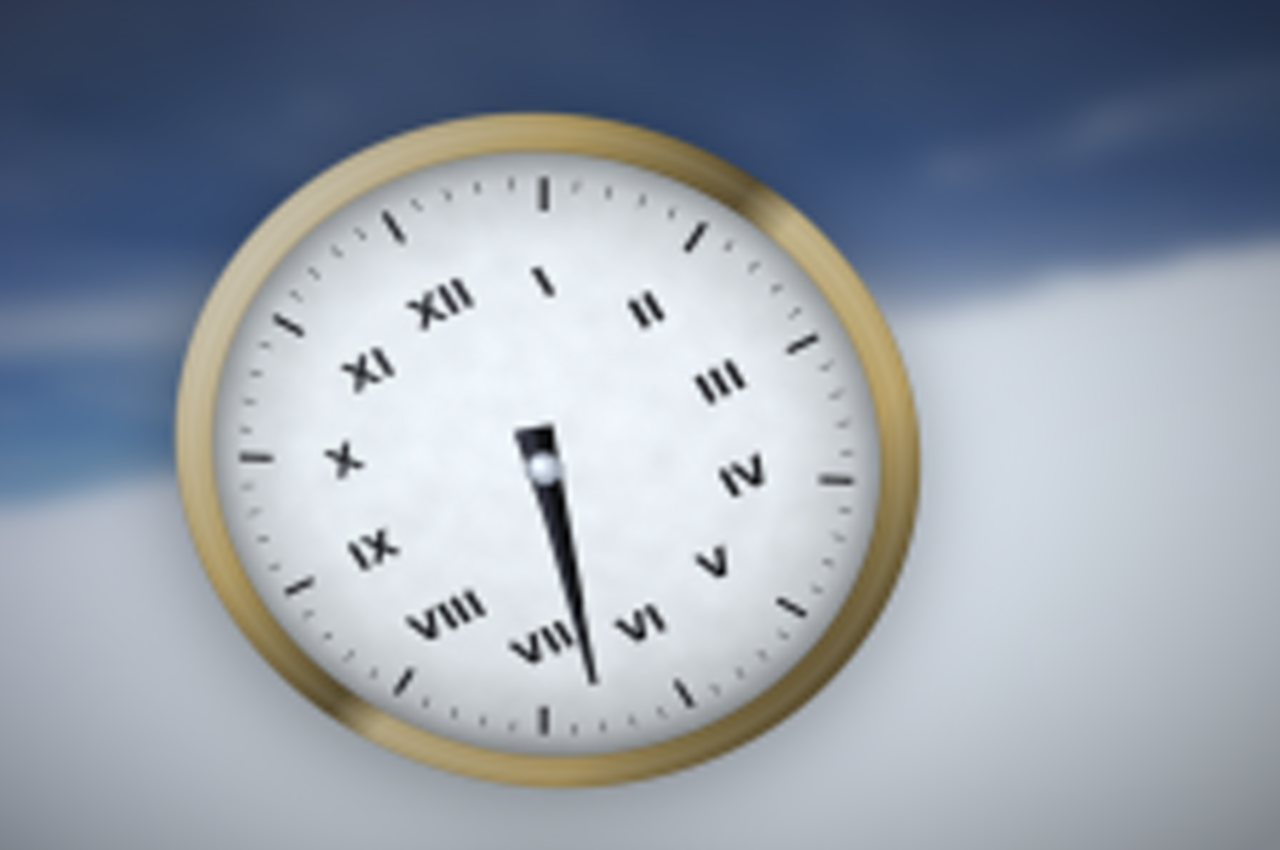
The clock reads **6:33**
